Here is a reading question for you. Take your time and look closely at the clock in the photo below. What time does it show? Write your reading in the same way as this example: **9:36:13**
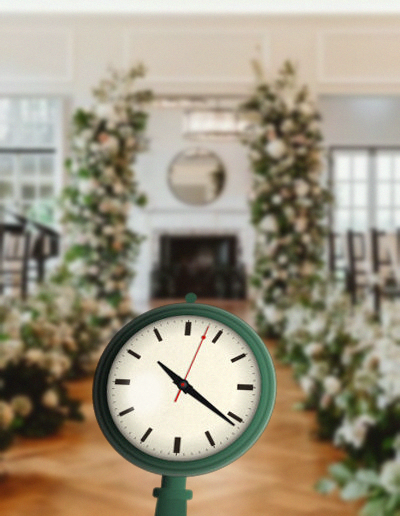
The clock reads **10:21:03**
